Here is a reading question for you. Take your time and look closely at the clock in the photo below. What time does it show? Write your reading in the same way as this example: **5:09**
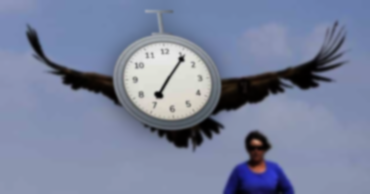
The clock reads **7:06**
